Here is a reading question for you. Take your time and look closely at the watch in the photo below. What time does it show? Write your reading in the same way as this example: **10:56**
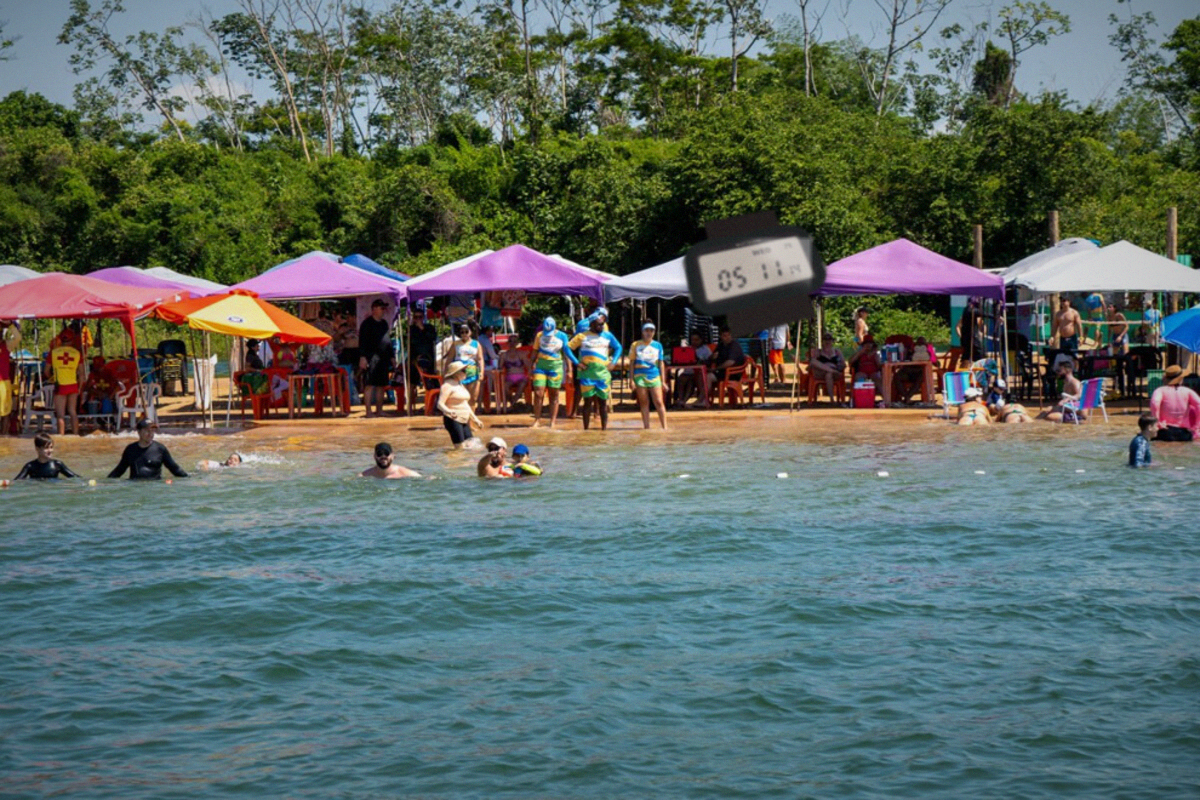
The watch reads **5:11**
